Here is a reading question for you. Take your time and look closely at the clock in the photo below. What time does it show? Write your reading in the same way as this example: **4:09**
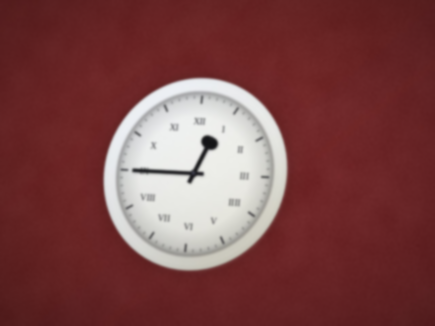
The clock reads **12:45**
